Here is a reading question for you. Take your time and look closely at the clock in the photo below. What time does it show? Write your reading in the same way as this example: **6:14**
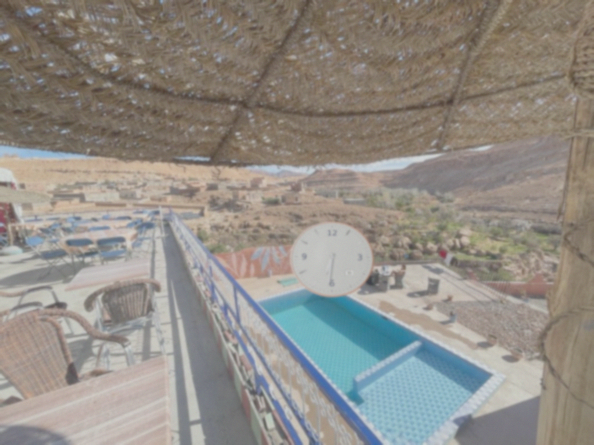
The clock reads **6:31**
